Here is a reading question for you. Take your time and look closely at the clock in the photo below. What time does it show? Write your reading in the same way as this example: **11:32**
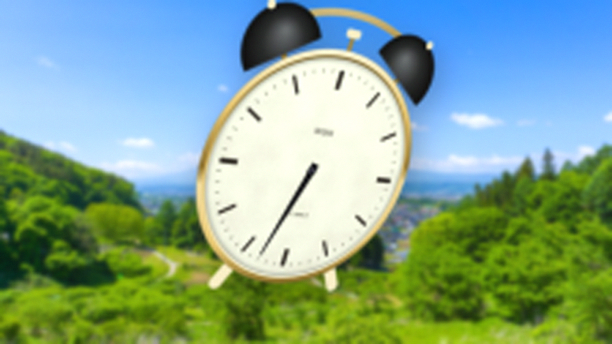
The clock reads **6:33**
